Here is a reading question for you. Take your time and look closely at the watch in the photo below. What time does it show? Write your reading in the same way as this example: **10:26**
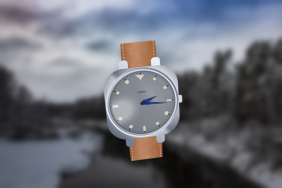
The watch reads **2:16**
